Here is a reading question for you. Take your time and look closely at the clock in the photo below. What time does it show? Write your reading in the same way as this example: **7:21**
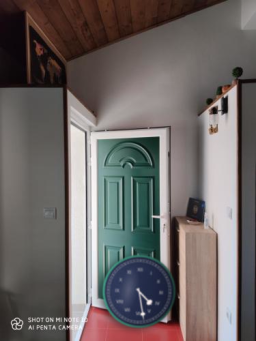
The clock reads **4:28**
